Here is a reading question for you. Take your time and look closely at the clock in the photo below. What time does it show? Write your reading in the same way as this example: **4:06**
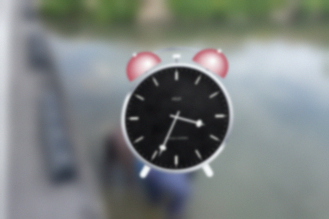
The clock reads **3:34**
